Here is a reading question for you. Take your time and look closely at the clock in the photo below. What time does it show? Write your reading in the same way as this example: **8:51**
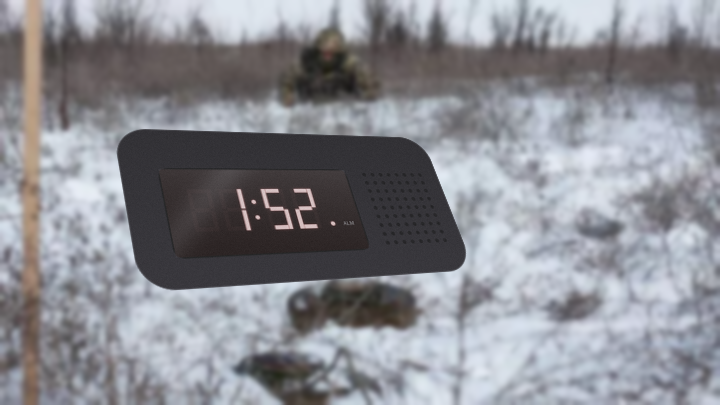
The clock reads **1:52**
